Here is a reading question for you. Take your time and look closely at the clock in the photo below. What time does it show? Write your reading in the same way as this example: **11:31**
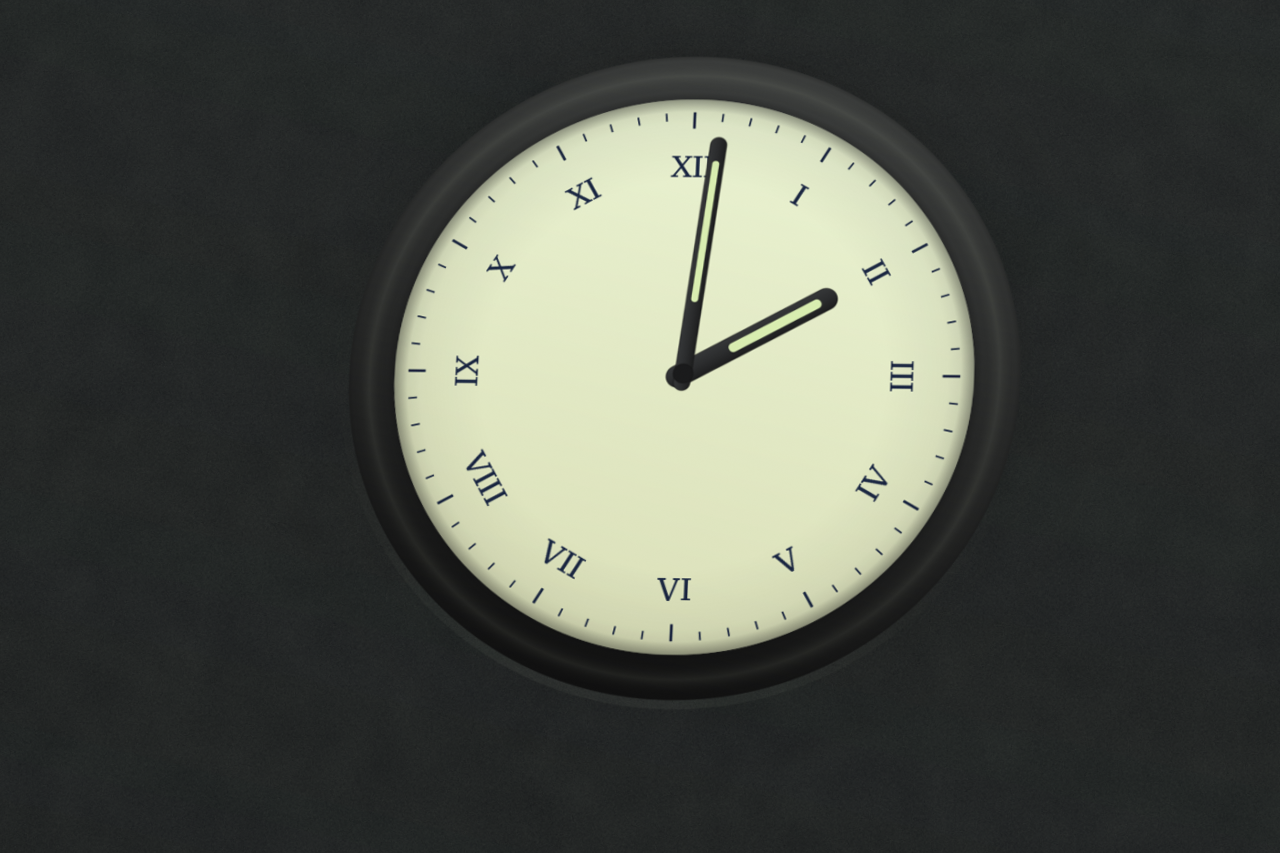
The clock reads **2:01**
